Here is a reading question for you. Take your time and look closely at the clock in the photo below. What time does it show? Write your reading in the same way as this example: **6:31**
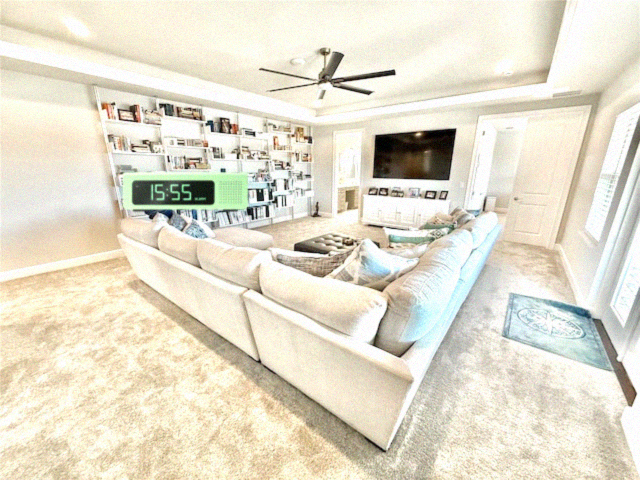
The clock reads **15:55**
